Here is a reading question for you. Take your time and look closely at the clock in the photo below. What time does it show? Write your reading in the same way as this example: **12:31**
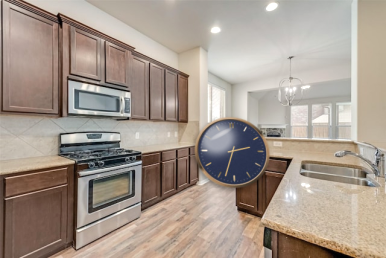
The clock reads **2:33**
